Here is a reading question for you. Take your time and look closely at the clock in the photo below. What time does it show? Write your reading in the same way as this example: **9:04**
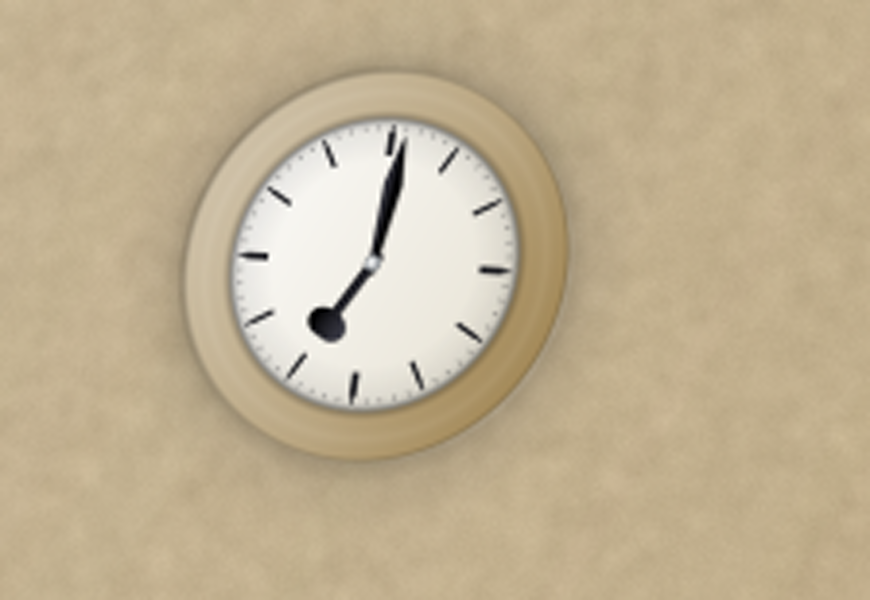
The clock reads **7:01**
